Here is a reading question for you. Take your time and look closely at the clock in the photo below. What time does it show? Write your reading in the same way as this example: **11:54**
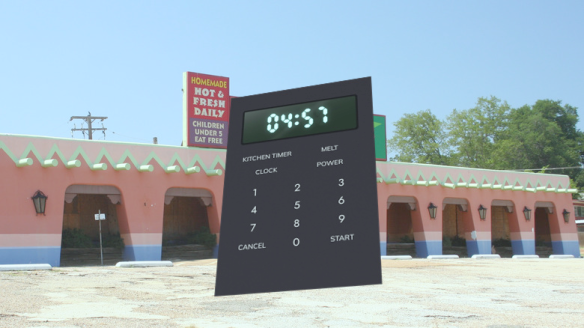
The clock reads **4:57**
